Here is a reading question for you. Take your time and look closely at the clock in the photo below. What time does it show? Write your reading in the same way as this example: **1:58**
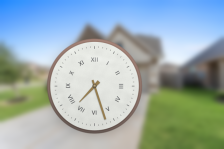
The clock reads **7:27**
